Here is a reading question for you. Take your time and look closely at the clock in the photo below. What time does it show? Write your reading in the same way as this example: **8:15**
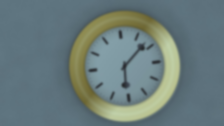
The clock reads **6:08**
